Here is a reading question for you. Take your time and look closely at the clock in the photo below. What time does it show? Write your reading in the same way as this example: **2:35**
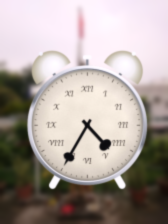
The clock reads **4:35**
